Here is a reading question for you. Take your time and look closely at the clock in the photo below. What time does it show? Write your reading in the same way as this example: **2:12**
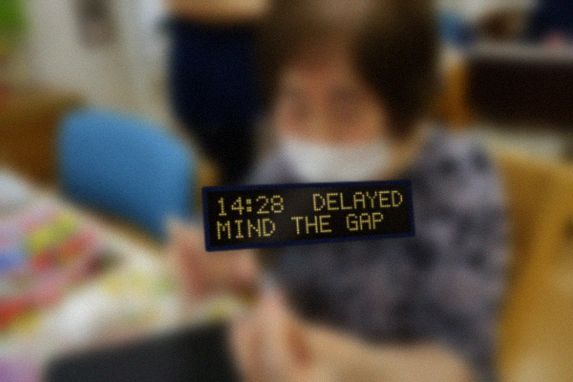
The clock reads **14:28**
